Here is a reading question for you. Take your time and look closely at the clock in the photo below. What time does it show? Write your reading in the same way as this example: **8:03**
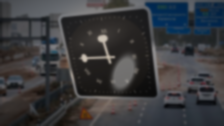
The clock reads **11:45**
